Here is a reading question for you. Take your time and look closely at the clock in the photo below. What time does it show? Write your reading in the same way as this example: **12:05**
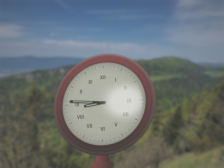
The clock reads **8:46**
